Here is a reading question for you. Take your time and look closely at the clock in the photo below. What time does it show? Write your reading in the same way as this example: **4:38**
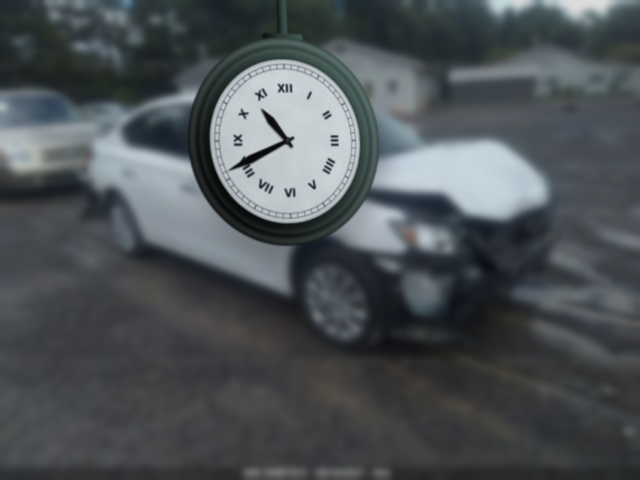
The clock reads **10:41**
